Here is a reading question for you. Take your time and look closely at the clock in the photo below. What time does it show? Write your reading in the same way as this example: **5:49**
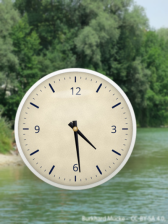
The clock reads **4:29**
